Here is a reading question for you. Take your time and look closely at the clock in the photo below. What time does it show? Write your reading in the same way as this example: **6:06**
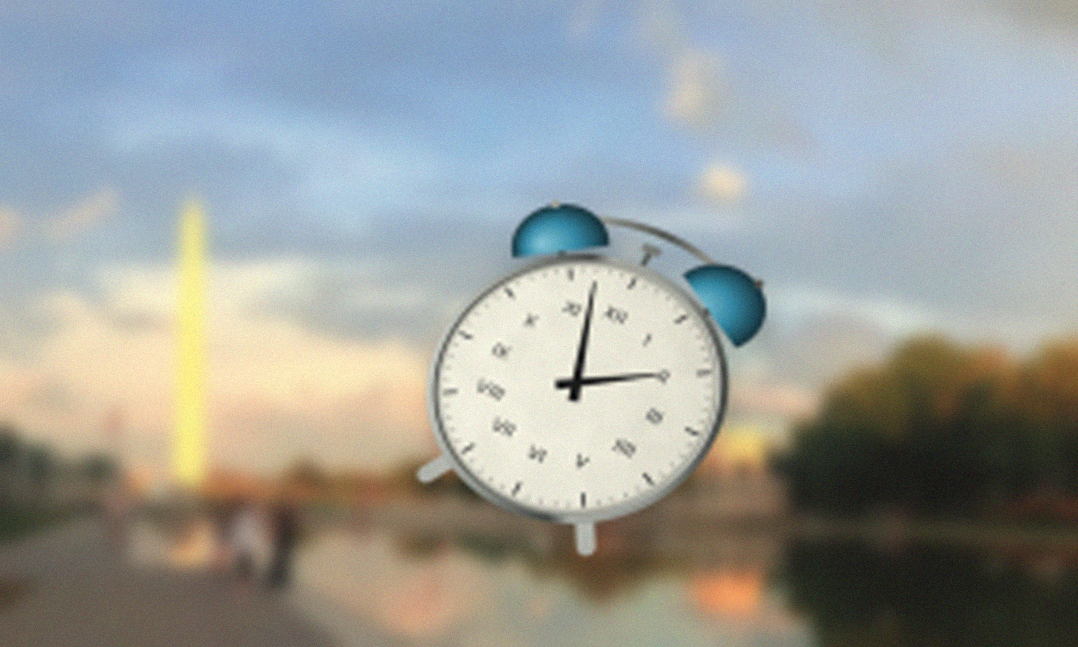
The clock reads **1:57**
